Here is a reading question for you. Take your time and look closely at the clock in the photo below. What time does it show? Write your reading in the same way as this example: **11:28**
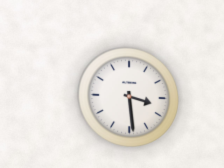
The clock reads **3:29**
